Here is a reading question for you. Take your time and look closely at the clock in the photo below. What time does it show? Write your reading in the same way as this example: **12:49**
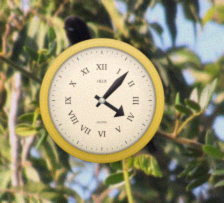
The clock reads **4:07**
